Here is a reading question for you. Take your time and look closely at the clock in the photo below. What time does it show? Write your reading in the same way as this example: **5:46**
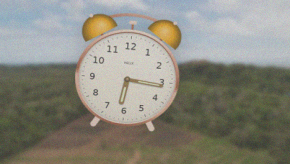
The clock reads **6:16**
